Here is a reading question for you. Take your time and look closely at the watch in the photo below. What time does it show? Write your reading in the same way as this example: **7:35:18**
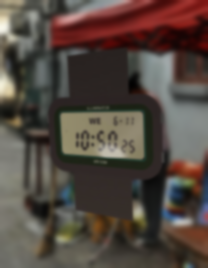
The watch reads **10:50:25**
